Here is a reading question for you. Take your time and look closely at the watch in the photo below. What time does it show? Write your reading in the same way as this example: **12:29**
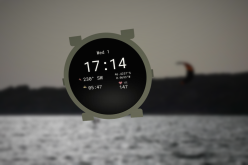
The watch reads **17:14**
